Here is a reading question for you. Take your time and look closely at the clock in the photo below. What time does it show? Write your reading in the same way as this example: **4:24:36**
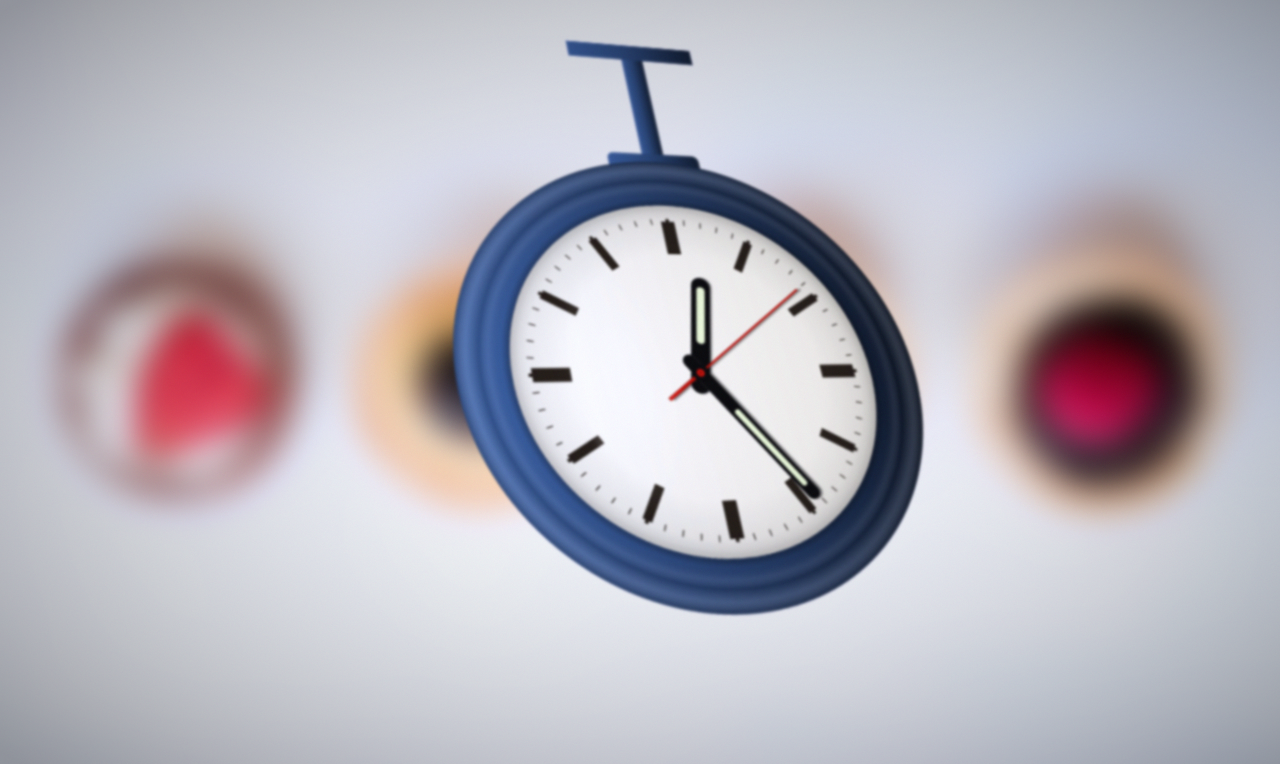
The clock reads **12:24:09**
